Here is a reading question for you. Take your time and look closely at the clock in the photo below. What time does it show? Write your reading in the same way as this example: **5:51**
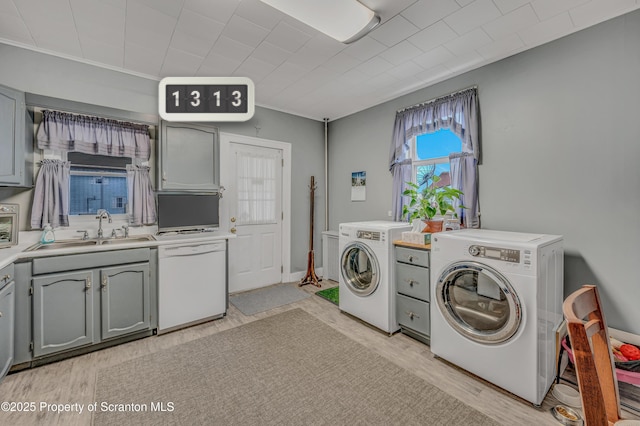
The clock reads **13:13**
